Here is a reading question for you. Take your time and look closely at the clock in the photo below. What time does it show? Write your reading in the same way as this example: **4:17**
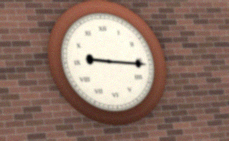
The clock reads **9:16**
